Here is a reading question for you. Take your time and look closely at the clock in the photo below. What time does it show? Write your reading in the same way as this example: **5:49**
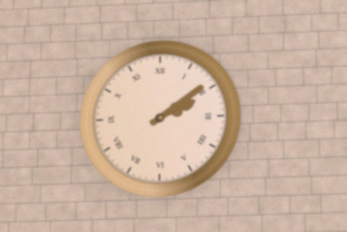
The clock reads **2:09**
